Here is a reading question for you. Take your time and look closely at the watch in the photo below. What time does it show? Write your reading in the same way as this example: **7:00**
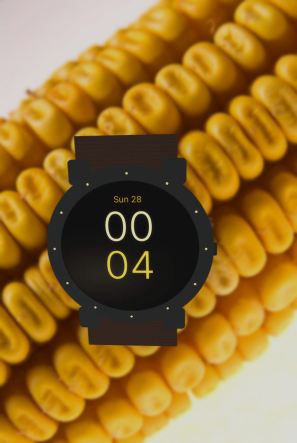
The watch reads **0:04**
